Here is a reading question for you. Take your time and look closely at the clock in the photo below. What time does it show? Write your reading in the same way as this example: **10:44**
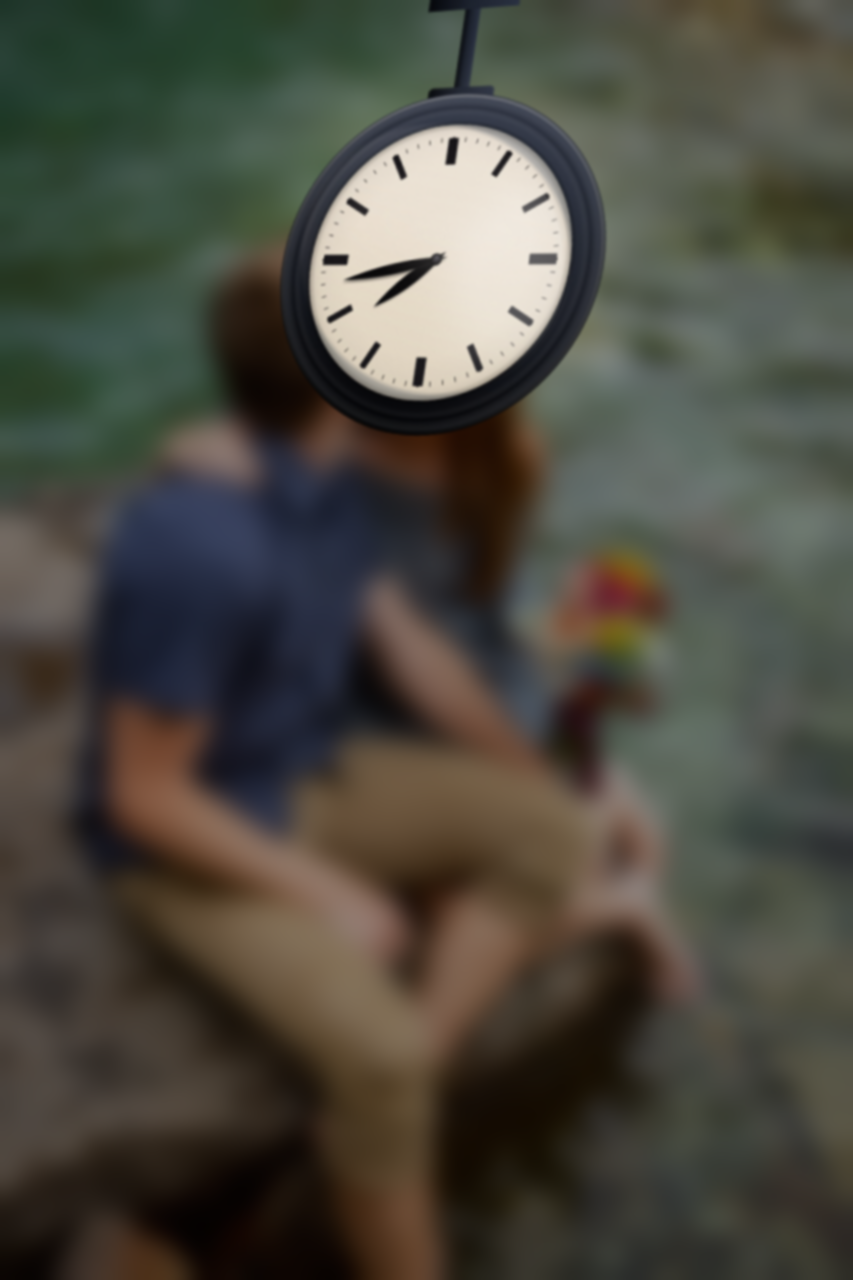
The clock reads **7:43**
